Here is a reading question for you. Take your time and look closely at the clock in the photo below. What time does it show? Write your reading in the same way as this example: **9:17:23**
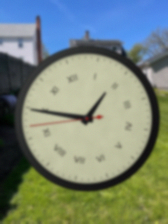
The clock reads **1:49:47**
